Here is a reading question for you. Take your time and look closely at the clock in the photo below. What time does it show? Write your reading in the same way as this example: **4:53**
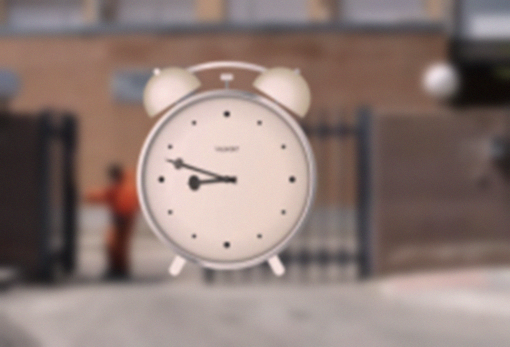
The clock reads **8:48**
